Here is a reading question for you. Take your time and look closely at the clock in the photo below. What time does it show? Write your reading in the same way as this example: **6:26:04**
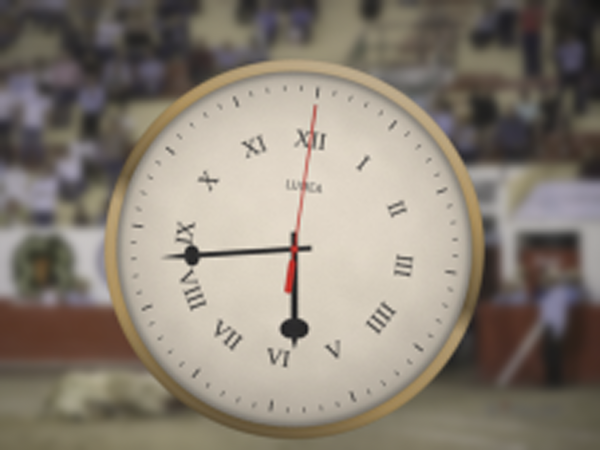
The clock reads **5:43:00**
